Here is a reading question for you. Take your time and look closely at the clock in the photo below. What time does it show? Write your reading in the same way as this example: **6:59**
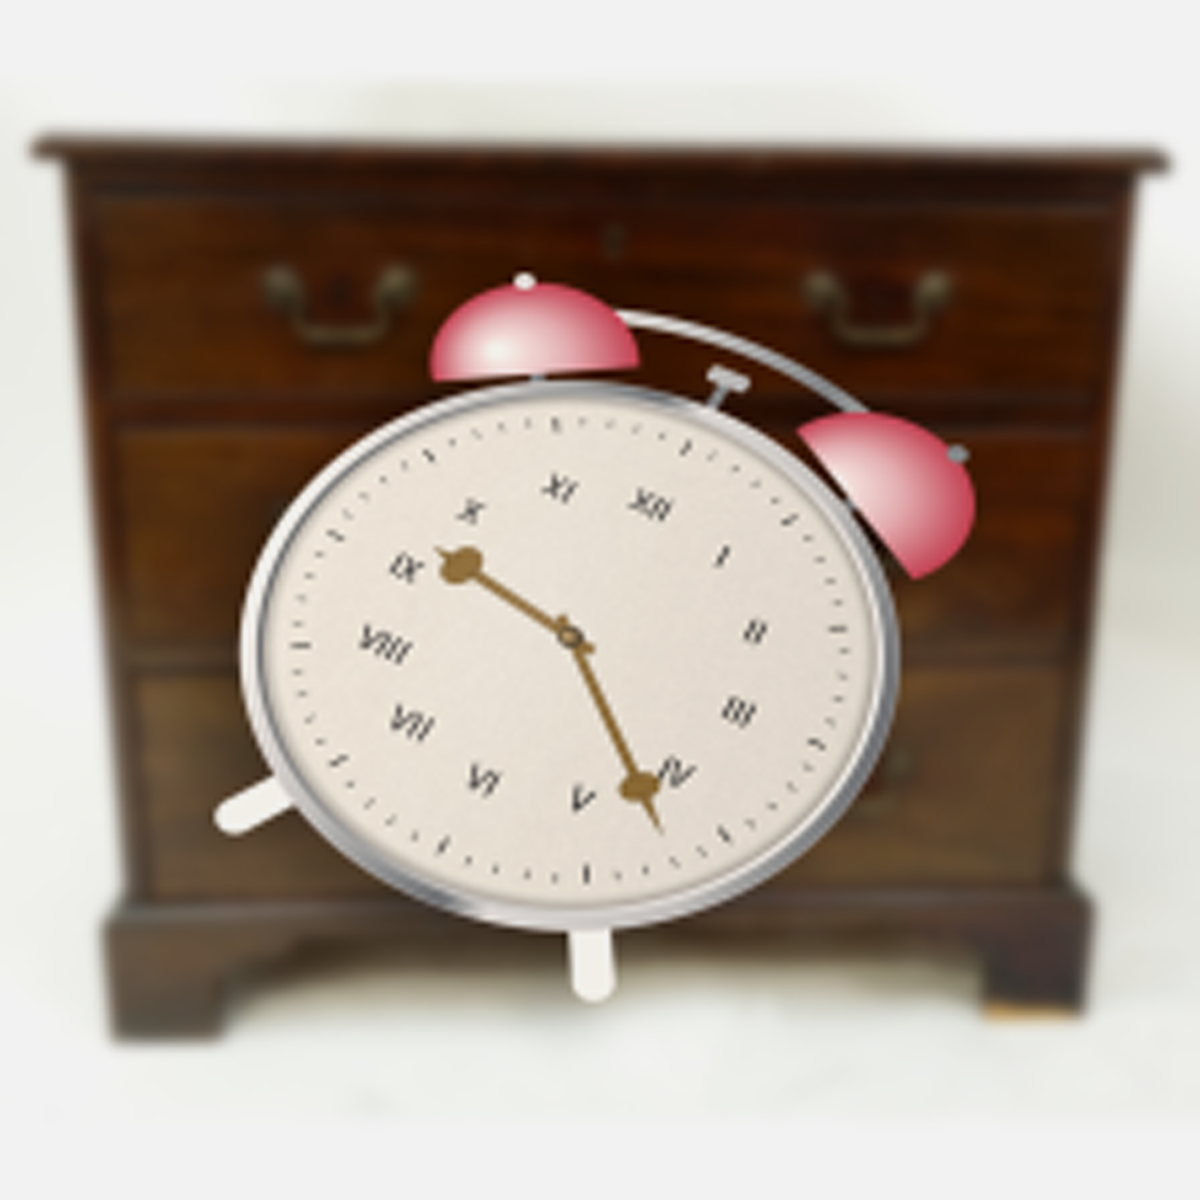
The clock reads **9:22**
